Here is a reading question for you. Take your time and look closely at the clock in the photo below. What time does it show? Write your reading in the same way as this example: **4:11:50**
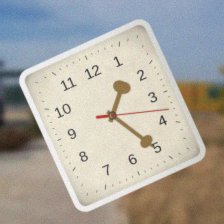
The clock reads **1:25:18**
